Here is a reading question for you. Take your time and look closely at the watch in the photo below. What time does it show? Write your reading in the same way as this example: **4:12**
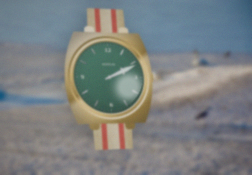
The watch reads **2:11**
